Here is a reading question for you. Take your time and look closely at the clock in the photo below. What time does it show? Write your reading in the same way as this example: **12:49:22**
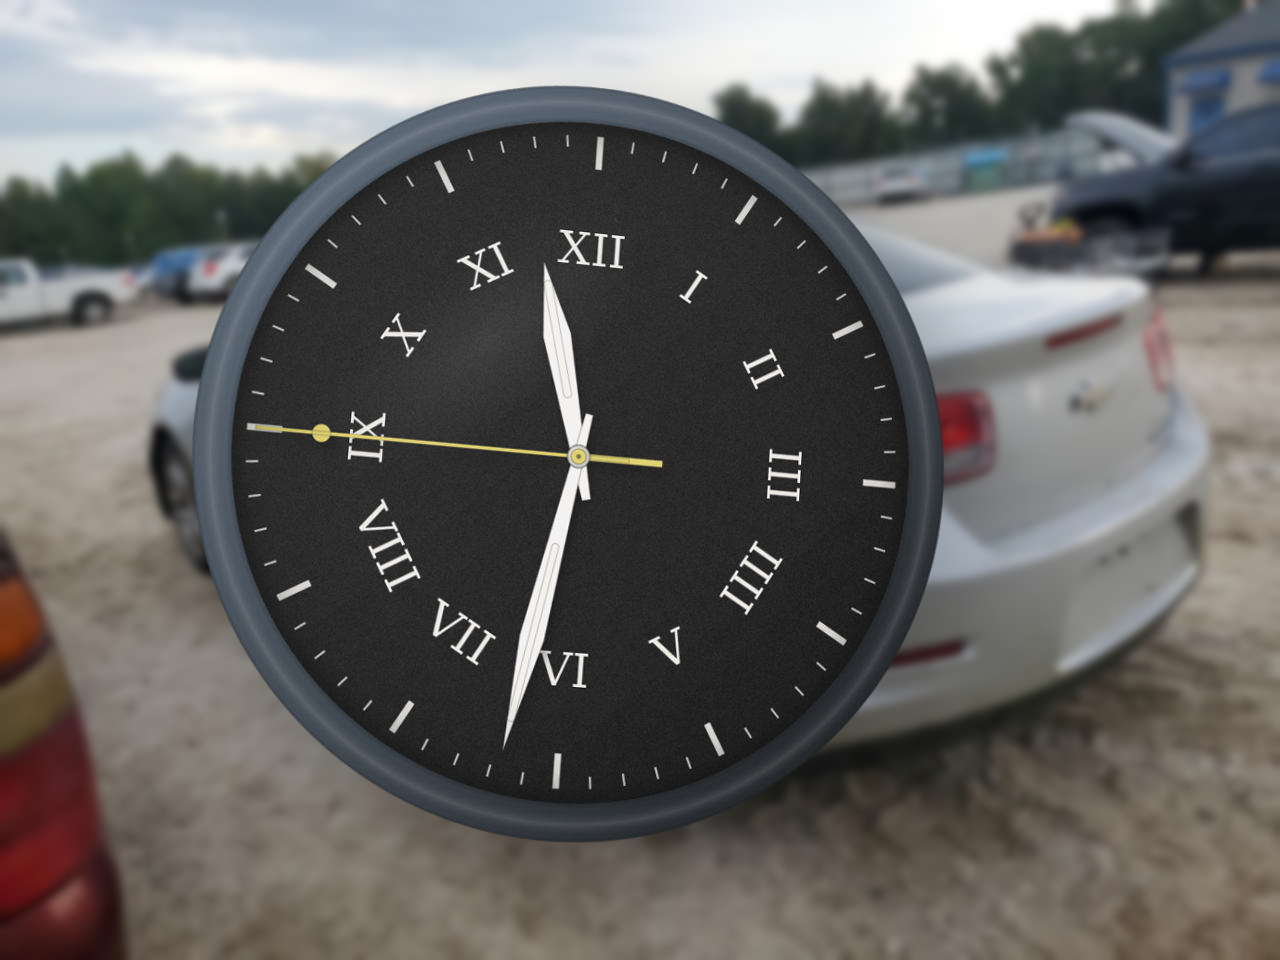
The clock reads **11:31:45**
